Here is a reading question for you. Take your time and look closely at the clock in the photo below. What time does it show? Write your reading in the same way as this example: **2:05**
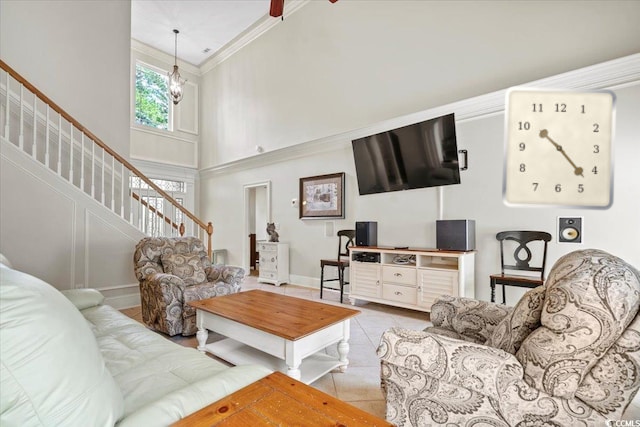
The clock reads **10:23**
